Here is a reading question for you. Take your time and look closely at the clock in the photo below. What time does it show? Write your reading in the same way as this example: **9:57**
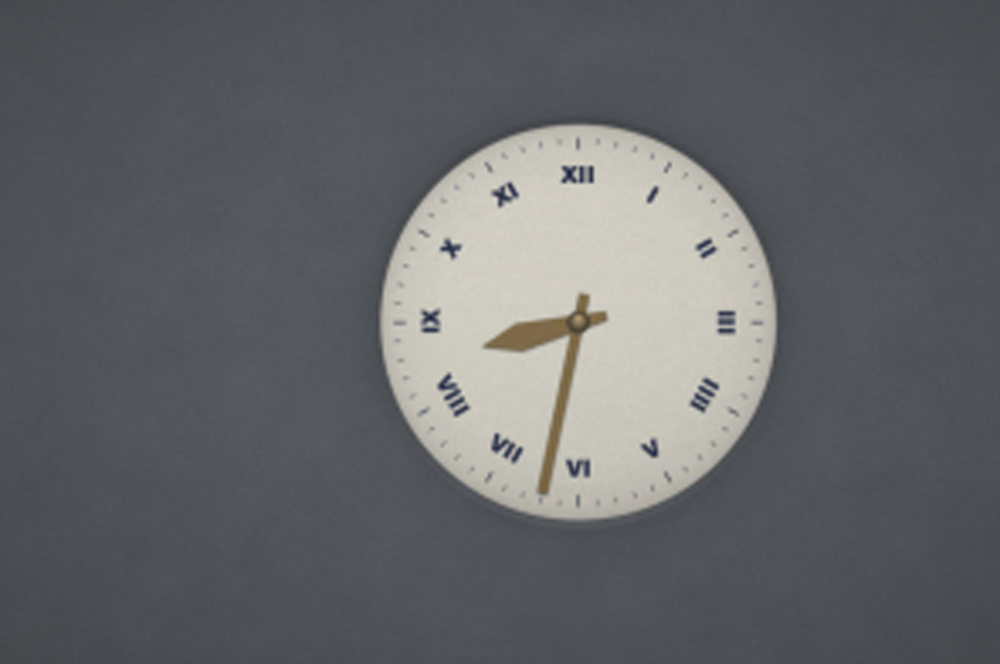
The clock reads **8:32**
